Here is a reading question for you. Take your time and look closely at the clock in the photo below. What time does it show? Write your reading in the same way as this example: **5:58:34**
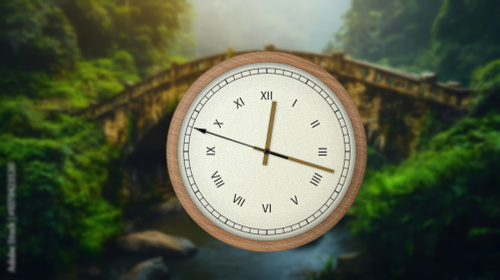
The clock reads **12:17:48**
